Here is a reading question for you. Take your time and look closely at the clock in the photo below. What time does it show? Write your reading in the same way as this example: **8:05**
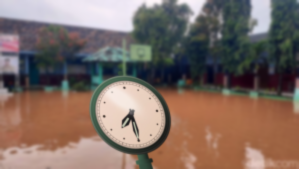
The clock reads **7:30**
